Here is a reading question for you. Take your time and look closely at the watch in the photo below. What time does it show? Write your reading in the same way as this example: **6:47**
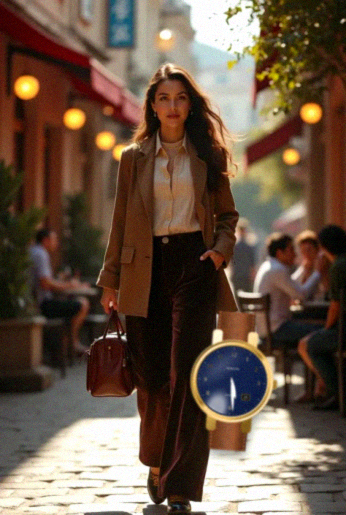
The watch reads **5:29**
